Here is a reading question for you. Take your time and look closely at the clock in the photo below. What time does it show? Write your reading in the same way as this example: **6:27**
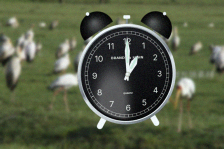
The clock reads **1:00**
